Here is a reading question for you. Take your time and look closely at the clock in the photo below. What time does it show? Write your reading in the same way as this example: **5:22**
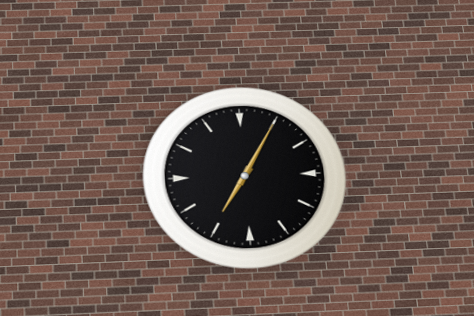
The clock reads **7:05**
